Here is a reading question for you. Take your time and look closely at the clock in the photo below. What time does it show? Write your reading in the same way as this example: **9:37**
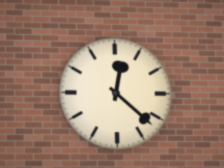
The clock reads **12:22**
